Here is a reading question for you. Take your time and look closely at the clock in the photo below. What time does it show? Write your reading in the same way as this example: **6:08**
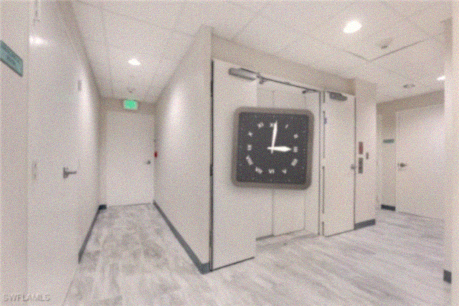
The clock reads **3:01**
